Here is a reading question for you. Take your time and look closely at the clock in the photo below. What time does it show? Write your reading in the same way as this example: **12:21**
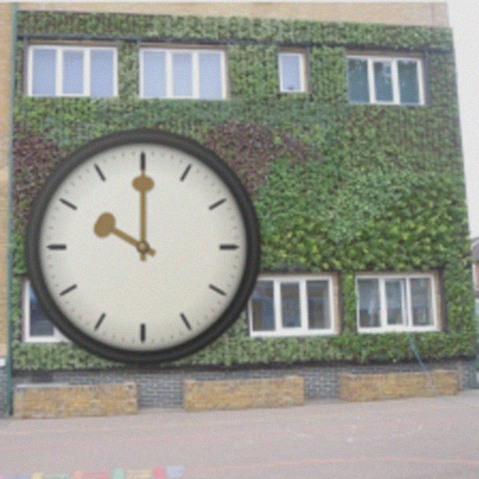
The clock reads **10:00**
